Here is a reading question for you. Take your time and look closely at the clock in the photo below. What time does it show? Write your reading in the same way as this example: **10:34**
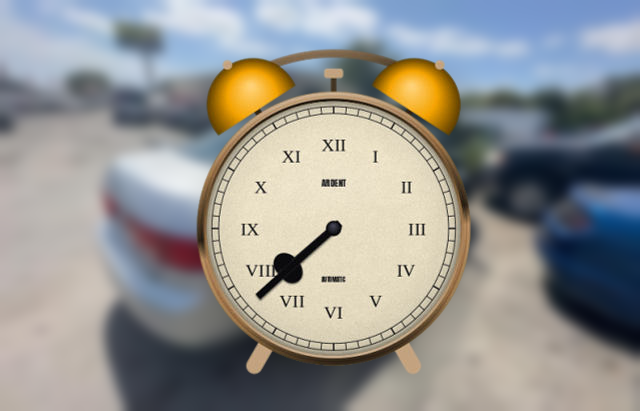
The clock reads **7:38**
